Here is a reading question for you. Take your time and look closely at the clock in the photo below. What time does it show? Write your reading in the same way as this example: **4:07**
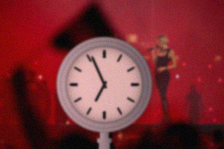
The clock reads **6:56**
